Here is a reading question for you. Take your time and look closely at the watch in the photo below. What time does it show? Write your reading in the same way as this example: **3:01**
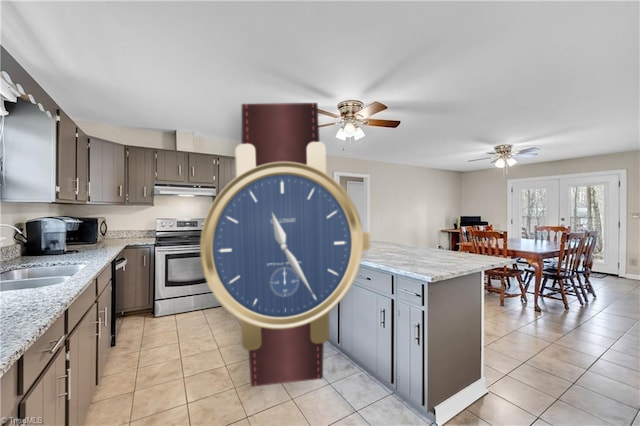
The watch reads **11:25**
